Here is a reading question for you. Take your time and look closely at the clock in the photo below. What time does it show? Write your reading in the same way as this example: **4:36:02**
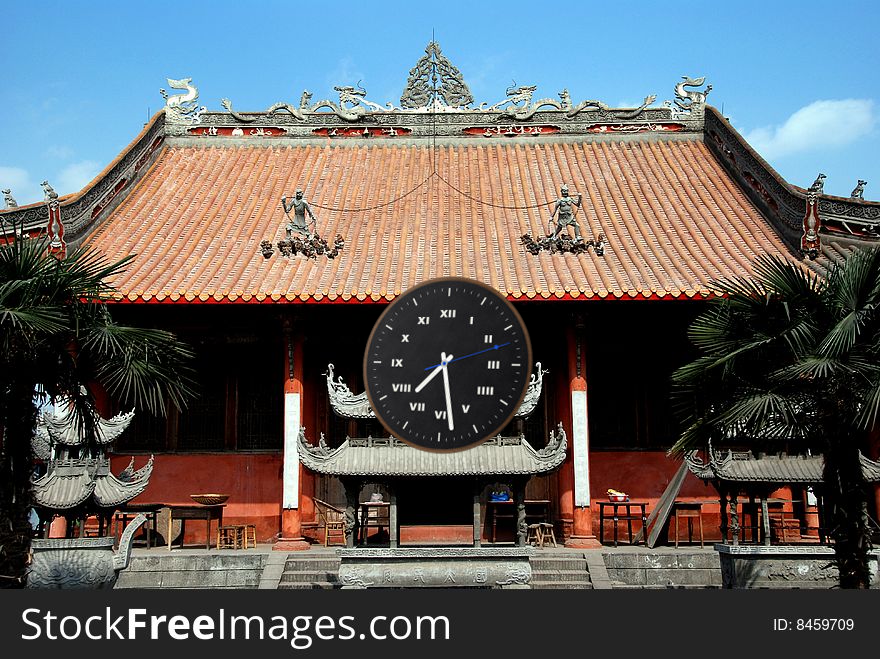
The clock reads **7:28:12**
